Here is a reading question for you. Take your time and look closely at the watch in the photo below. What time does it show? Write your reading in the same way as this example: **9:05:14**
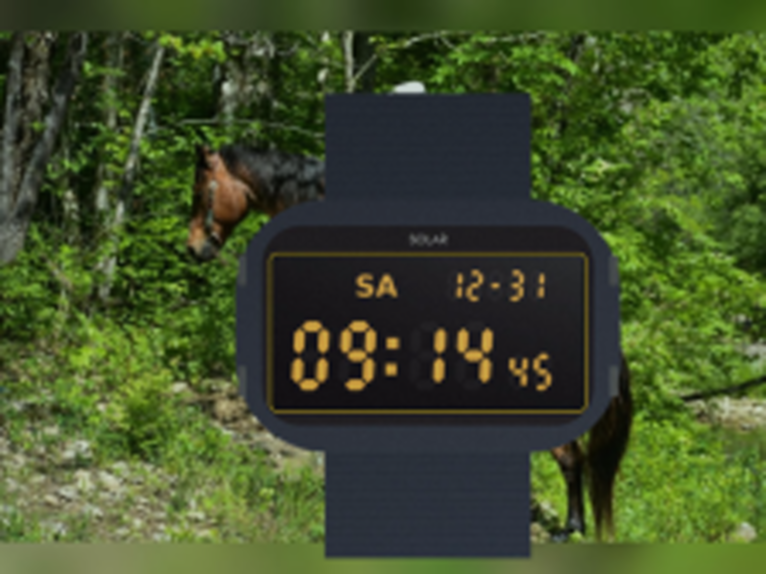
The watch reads **9:14:45**
